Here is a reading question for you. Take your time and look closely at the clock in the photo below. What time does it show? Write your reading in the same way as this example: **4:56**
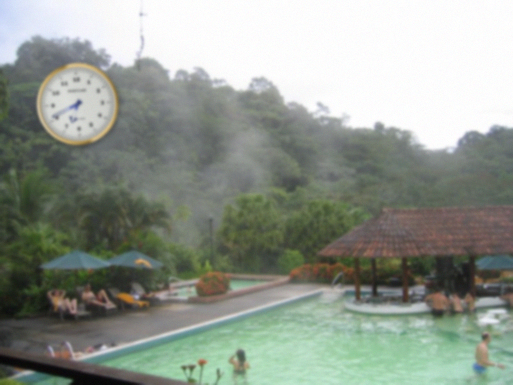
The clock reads **6:41**
